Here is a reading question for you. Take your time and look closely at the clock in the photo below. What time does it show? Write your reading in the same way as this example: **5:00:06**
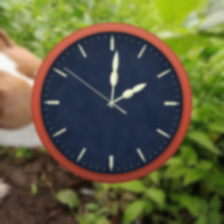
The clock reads **2:00:51**
